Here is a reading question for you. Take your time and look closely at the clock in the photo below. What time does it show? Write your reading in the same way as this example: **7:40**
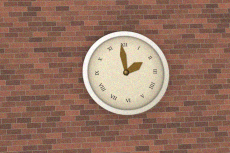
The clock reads **1:59**
